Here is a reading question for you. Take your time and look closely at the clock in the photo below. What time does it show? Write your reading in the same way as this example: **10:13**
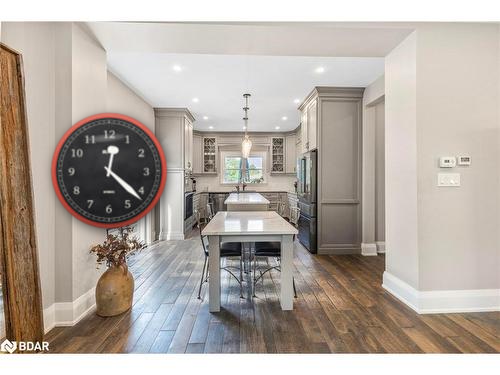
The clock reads **12:22**
